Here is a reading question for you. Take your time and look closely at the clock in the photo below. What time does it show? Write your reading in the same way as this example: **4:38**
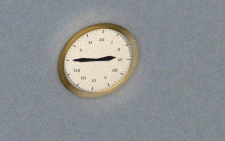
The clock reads **2:45**
